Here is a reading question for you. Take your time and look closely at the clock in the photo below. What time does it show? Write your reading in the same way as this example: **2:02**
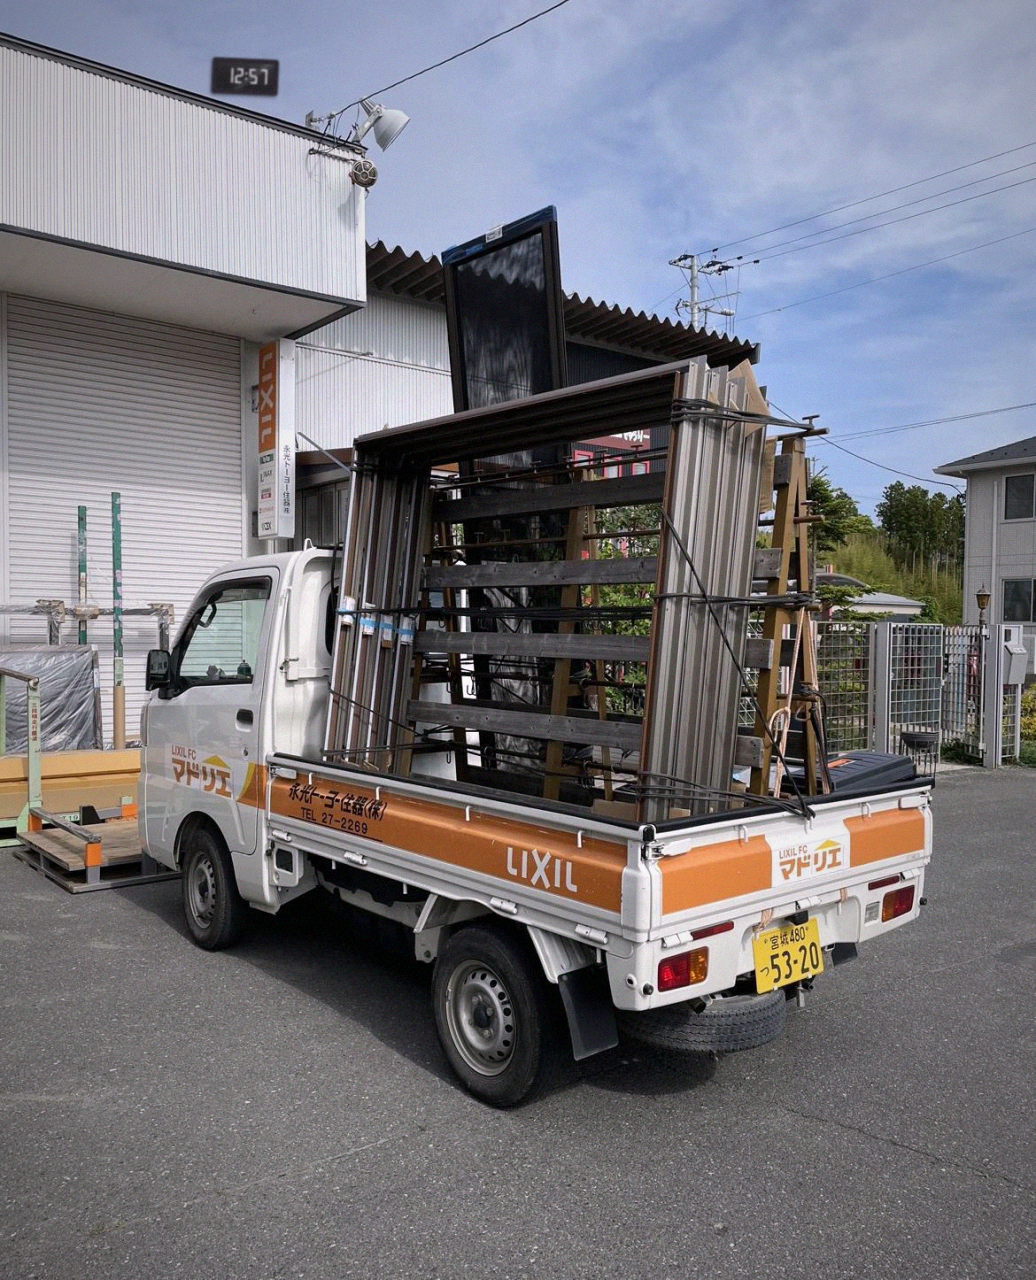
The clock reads **12:57**
